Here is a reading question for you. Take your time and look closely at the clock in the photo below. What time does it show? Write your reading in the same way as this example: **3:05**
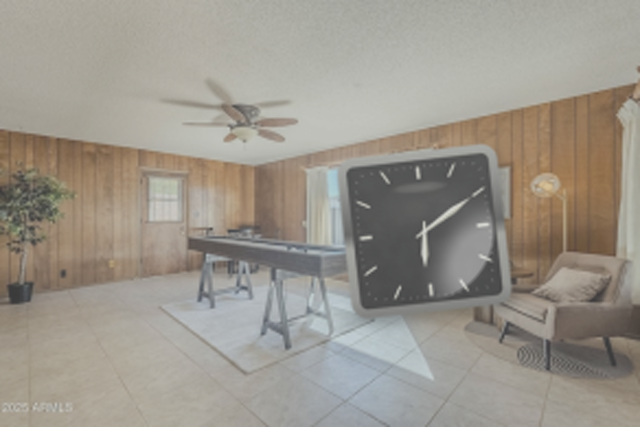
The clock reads **6:10**
